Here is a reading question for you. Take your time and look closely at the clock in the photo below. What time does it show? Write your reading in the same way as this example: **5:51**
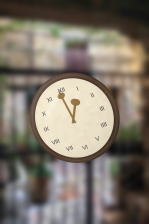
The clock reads **12:59**
